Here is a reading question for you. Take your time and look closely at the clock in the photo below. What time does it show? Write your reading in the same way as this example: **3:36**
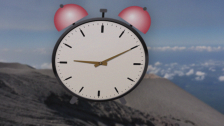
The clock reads **9:10**
